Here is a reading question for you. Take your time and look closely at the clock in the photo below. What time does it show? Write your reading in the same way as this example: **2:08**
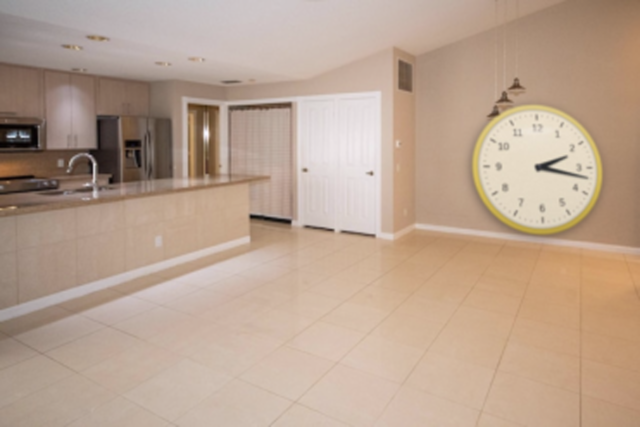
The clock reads **2:17**
